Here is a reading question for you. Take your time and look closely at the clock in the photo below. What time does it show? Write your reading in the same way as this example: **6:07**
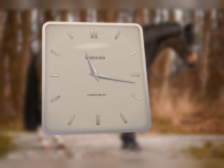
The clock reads **11:17**
